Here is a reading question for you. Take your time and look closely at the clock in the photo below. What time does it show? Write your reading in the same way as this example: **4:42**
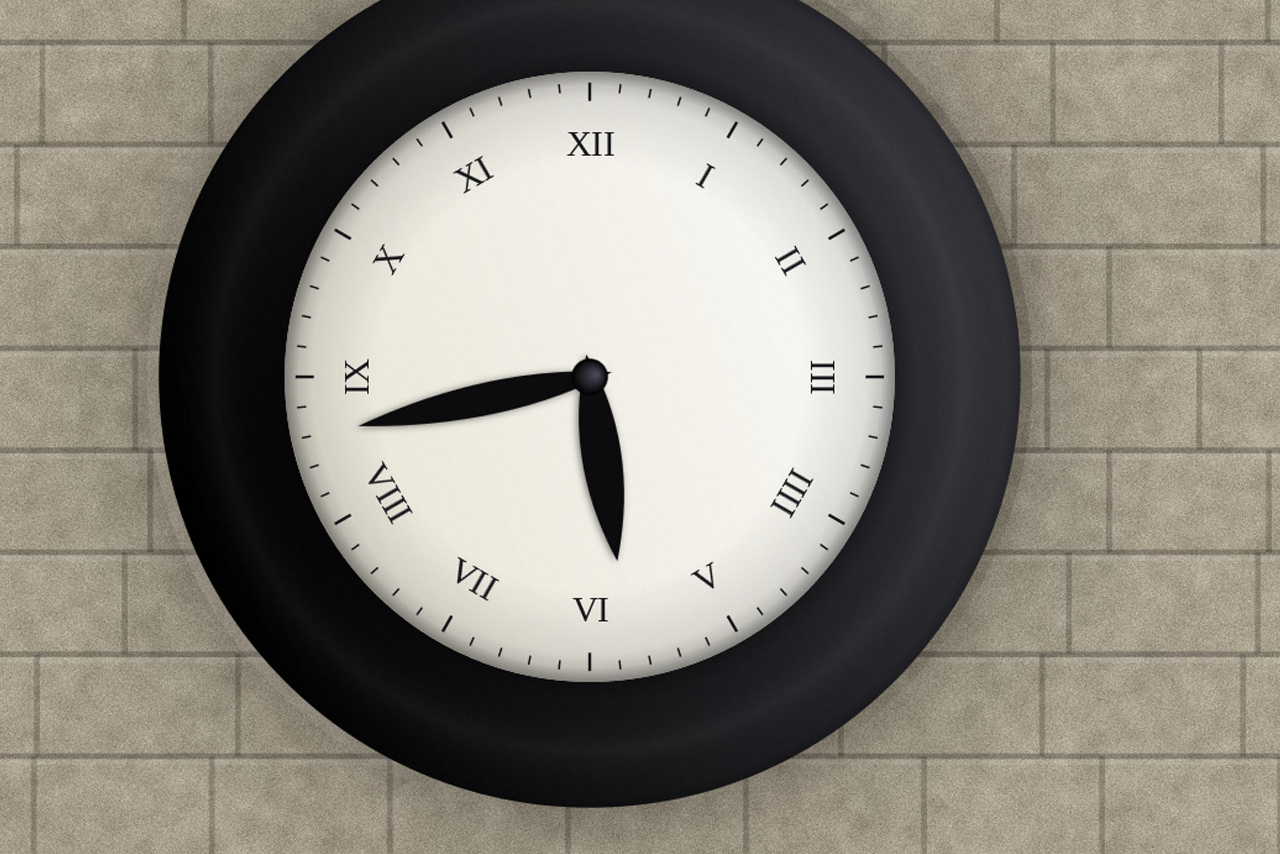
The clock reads **5:43**
